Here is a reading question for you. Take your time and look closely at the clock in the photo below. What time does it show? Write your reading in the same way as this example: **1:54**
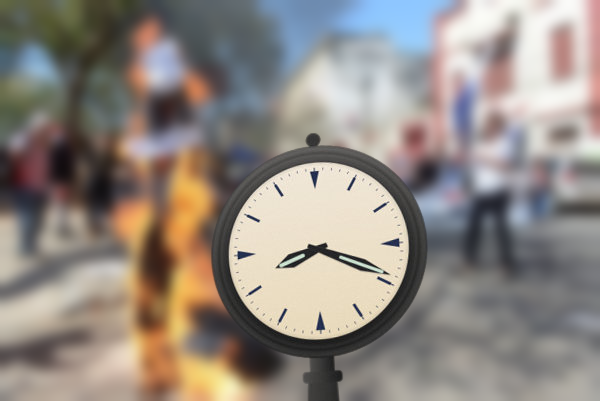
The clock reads **8:19**
